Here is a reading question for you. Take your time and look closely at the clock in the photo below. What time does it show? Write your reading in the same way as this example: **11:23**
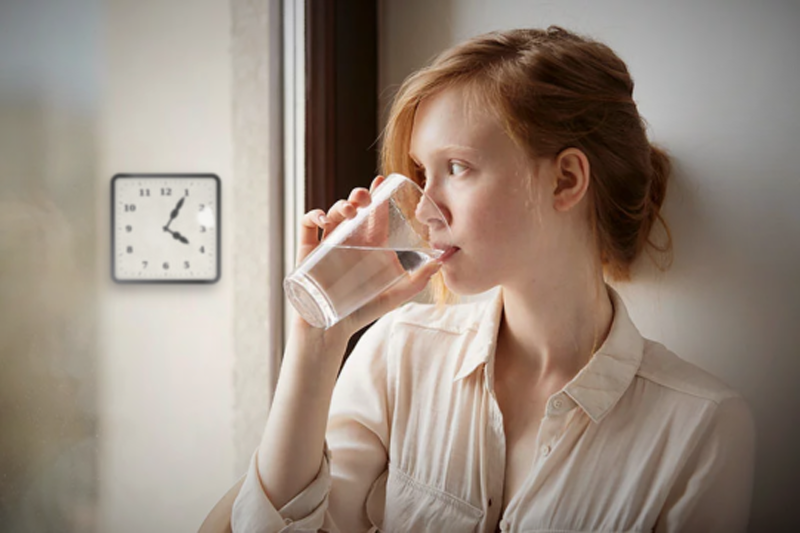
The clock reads **4:05**
